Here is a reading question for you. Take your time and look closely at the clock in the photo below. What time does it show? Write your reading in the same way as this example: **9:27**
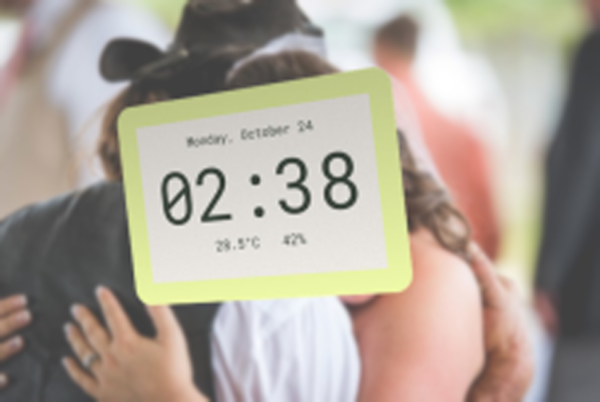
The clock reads **2:38**
